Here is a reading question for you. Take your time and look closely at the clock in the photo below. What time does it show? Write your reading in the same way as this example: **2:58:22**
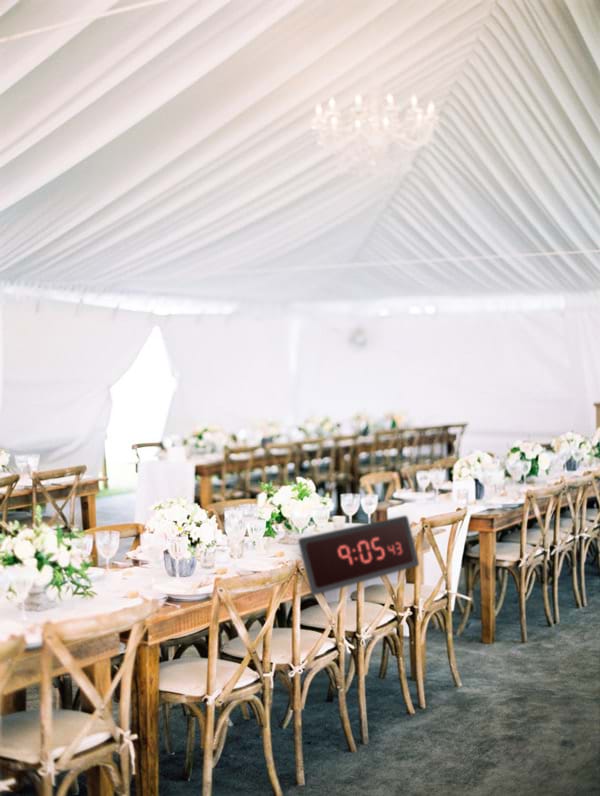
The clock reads **9:05:43**
